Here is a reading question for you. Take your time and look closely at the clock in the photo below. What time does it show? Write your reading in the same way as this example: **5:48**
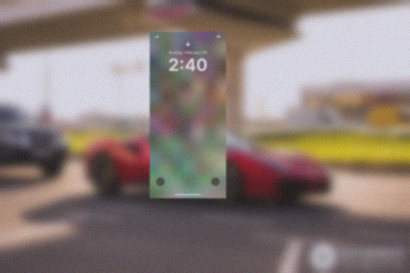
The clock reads **2:40**
